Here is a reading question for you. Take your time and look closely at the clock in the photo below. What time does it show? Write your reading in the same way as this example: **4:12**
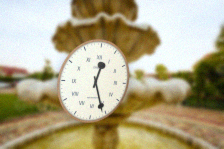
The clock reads **12:26**
